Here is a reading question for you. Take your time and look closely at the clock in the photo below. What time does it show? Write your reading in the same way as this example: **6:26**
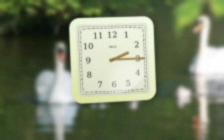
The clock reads **2:15**
